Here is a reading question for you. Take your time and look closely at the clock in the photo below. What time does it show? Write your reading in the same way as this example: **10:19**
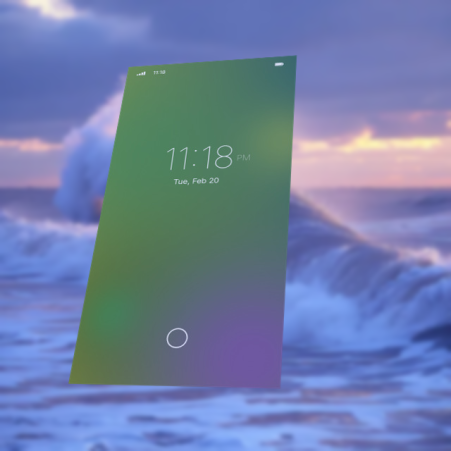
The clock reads **11:18**
